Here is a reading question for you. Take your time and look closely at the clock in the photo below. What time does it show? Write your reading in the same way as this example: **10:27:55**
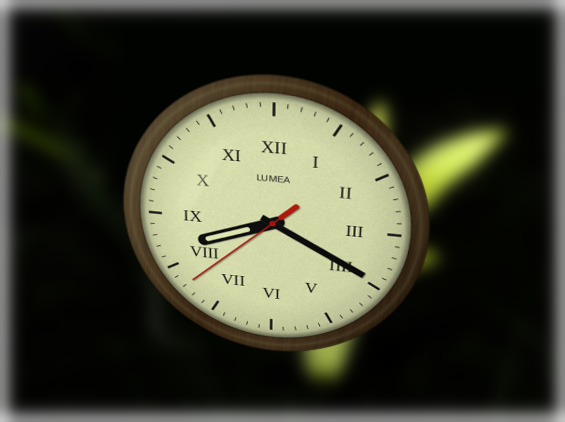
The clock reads **8:19:38**
